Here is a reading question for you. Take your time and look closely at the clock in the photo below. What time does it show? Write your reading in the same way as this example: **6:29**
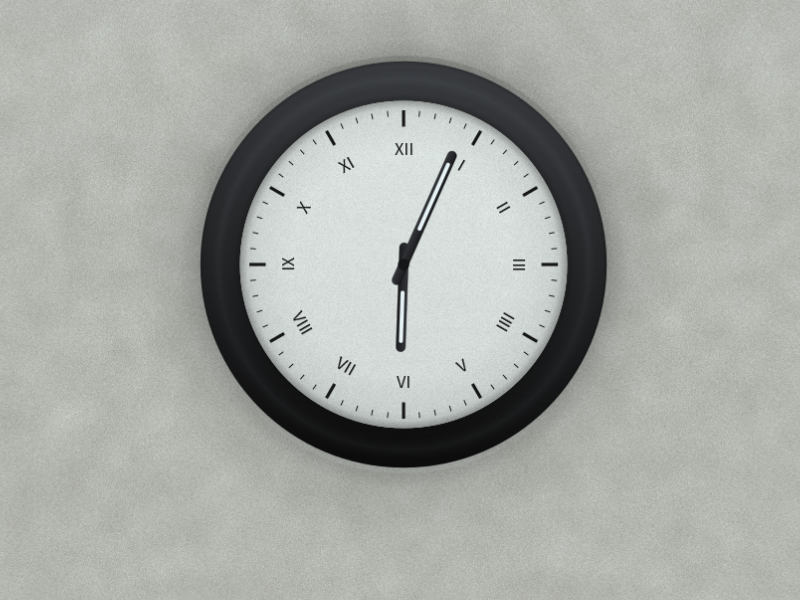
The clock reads **6:04**
